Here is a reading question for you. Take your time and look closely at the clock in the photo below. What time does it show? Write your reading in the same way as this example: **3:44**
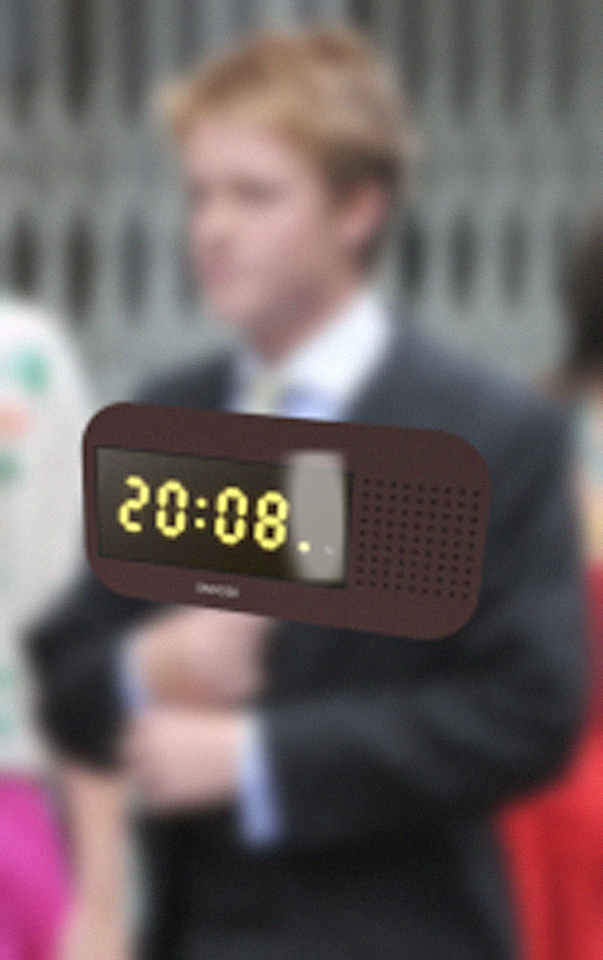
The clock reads **20:08**
